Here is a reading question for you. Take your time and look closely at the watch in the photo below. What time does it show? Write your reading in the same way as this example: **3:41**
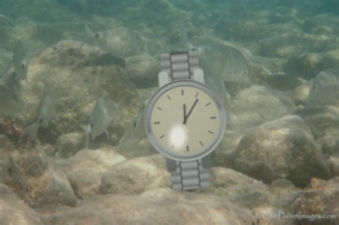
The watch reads **12:06**
